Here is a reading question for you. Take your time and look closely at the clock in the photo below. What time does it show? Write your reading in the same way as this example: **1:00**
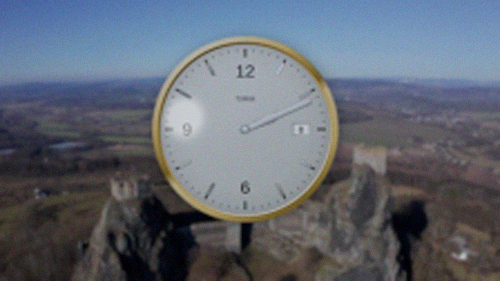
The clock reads **2:11**
